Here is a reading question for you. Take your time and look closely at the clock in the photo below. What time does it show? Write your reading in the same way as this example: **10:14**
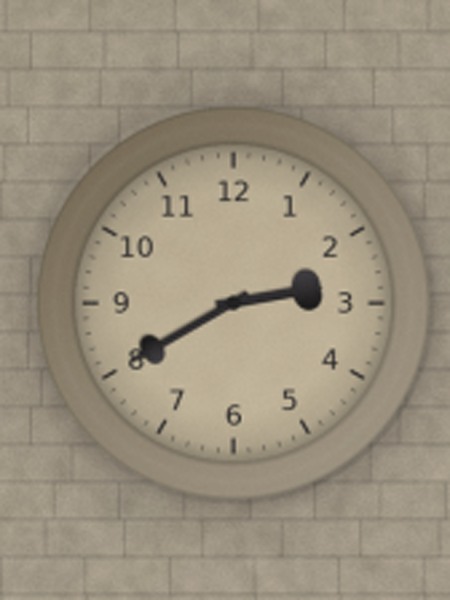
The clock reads **2:40**
